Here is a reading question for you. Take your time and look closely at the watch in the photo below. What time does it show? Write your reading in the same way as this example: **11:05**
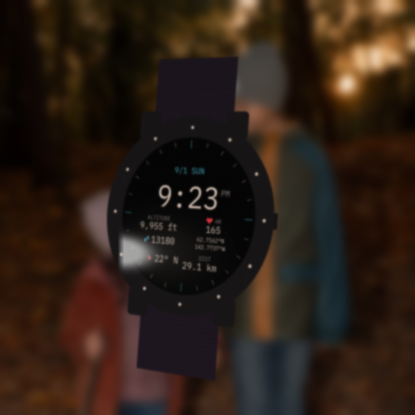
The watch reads **9:23**
